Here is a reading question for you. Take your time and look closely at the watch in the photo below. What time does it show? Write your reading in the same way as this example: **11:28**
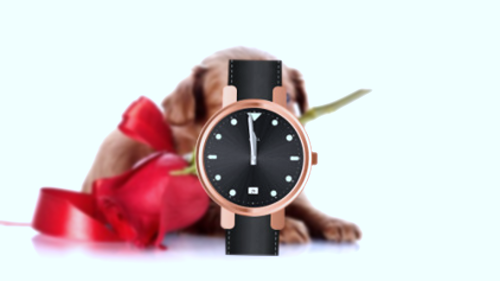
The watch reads **11:59**
